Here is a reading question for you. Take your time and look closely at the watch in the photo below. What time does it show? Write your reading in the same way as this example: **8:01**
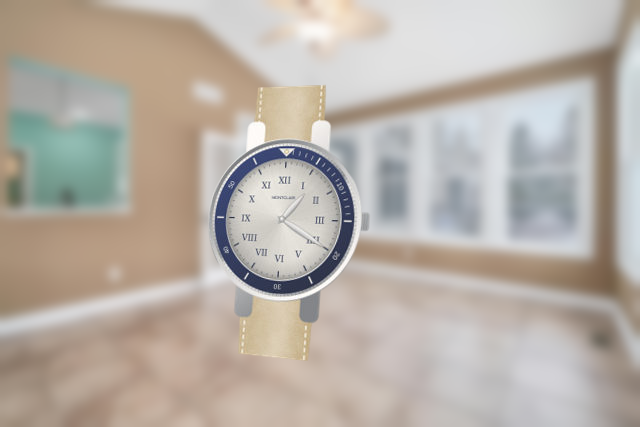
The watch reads **1:20**
